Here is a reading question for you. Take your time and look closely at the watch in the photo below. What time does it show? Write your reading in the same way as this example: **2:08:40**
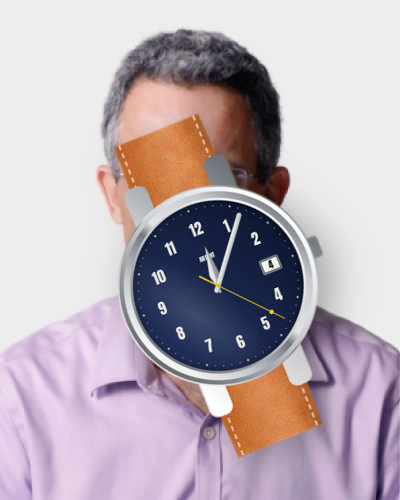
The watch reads **12:06:23**
